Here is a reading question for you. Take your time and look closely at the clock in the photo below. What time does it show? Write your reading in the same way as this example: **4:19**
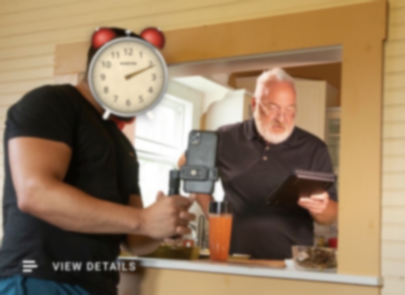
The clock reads **2:11**
